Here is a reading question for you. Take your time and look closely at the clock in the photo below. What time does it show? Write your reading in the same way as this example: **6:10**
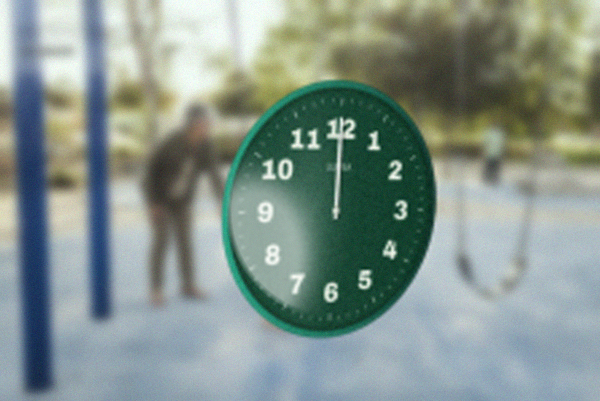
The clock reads **12:00**
